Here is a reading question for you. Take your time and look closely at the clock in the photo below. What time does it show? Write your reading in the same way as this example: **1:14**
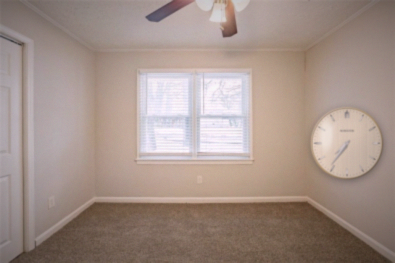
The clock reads **7:36**
